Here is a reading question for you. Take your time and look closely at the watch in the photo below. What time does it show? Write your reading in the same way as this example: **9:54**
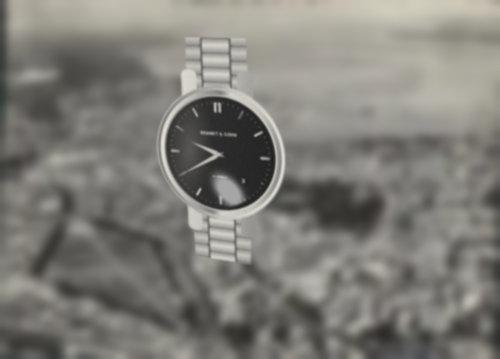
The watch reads **9:40**
